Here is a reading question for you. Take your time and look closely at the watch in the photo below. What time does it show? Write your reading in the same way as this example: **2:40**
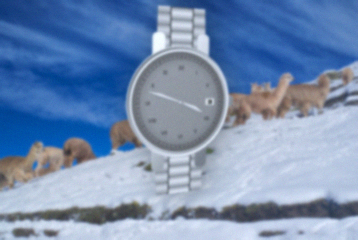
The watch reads **3:48**
